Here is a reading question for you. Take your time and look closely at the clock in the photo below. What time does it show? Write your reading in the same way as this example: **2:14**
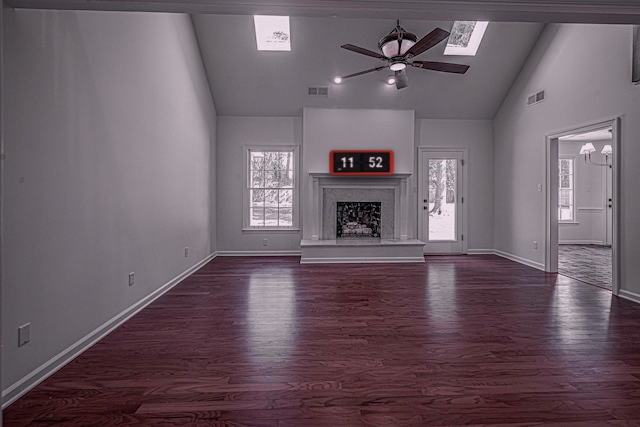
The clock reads **11:52**
